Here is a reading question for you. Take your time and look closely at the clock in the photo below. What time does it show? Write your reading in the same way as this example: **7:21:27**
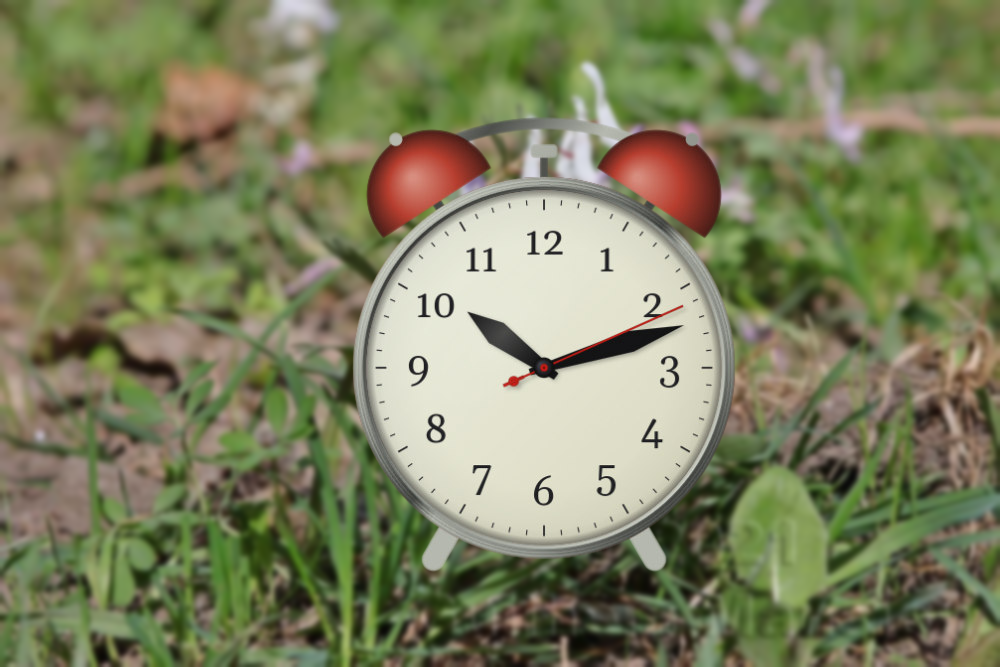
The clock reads **10:12:11**
